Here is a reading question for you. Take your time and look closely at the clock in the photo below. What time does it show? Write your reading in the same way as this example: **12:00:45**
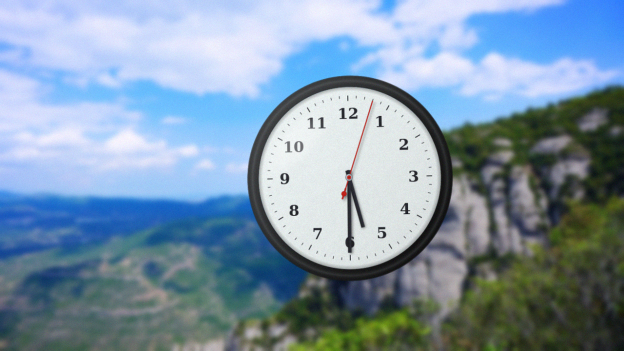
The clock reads **5:30:03**
